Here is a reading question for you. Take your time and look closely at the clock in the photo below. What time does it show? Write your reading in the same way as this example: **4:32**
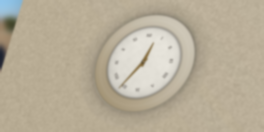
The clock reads **12:36**
